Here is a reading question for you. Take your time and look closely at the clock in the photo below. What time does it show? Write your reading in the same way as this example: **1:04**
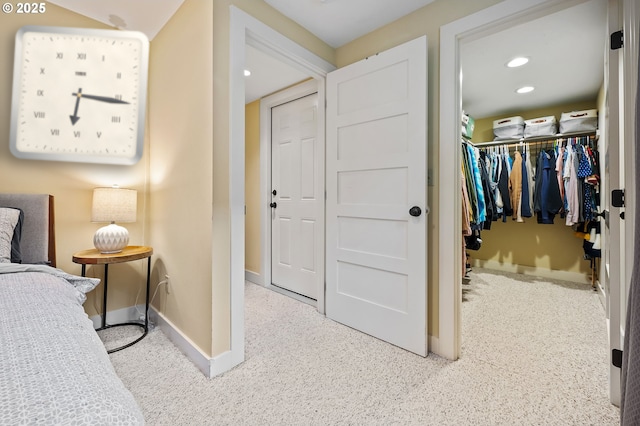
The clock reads **6:16**
